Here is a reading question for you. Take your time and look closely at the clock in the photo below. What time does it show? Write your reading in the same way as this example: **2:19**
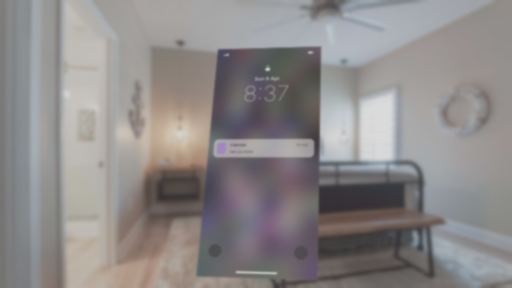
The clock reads **8:37**
